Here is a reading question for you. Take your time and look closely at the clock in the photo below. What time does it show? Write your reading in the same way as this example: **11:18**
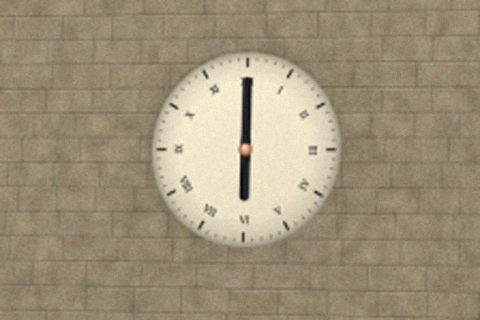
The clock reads **6:00**
